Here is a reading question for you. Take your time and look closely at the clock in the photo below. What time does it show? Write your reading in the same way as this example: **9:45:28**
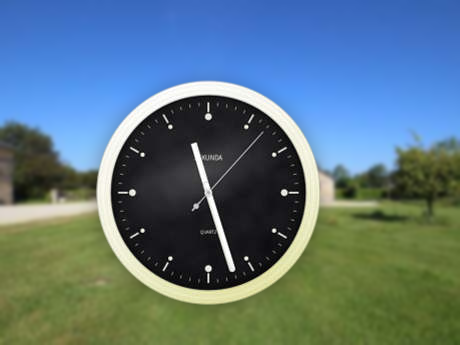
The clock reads **11:27:07**
